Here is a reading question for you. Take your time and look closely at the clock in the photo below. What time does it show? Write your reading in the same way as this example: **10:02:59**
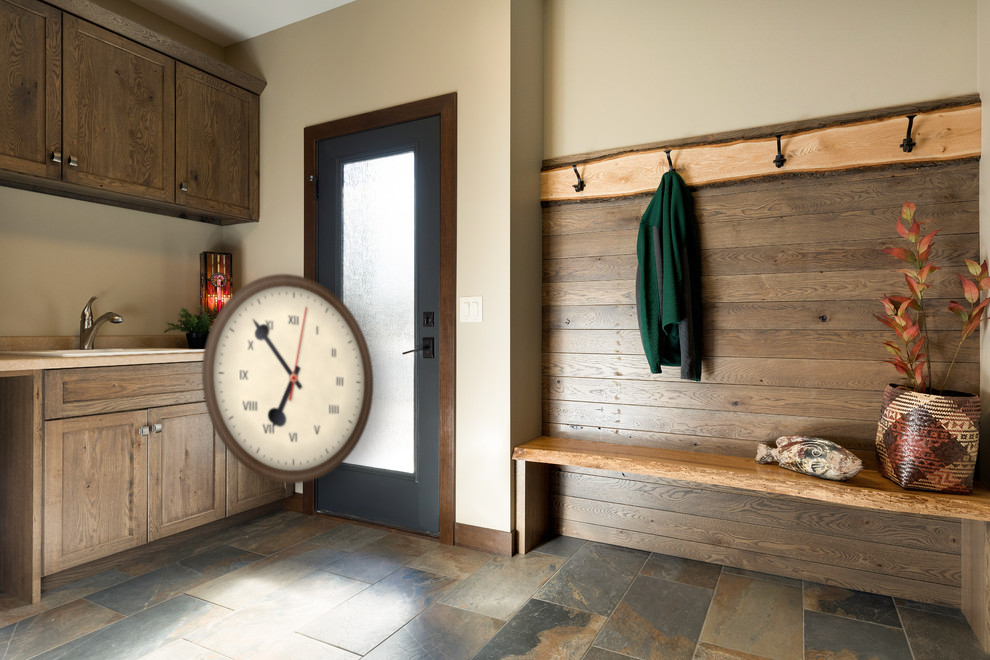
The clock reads **6:53:02**
